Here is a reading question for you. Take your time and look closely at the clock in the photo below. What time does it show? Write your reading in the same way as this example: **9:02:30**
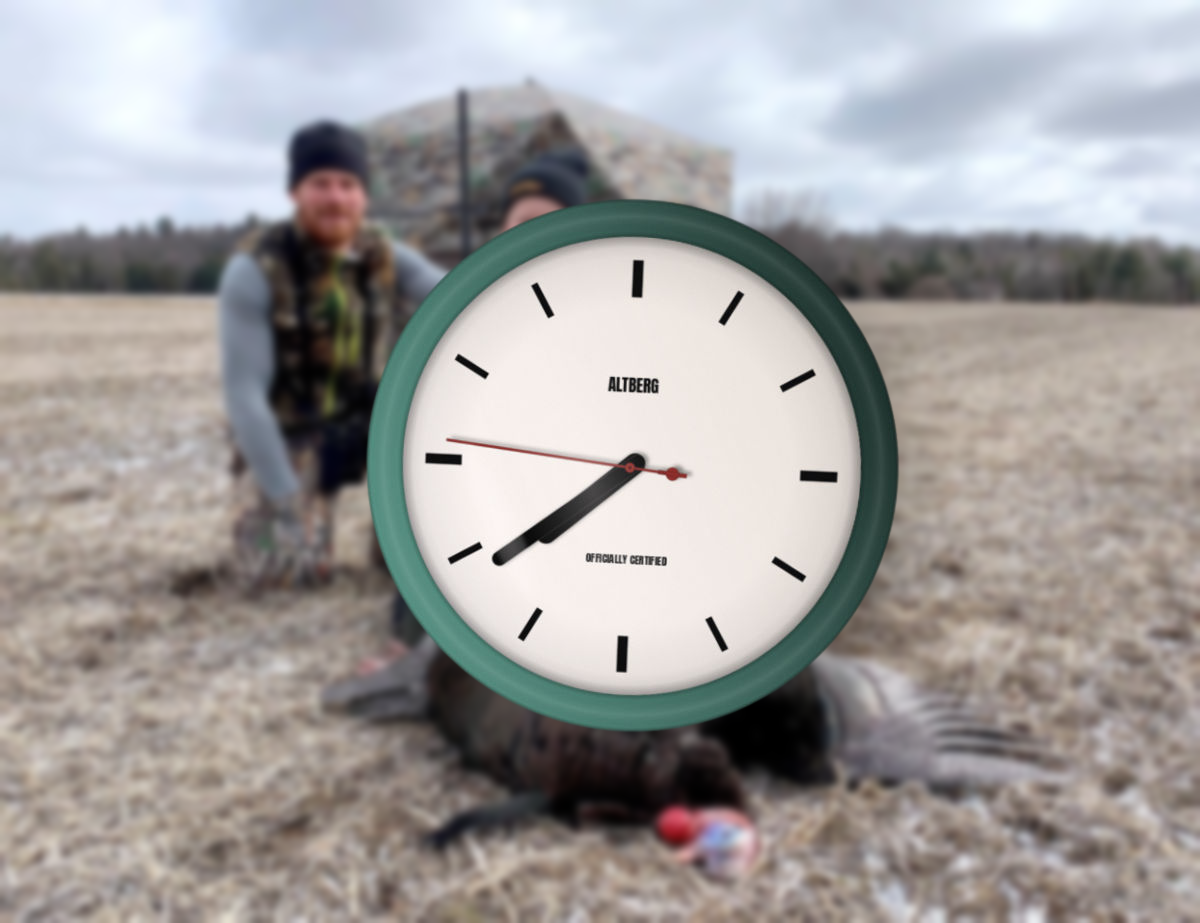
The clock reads **7:38:46**
